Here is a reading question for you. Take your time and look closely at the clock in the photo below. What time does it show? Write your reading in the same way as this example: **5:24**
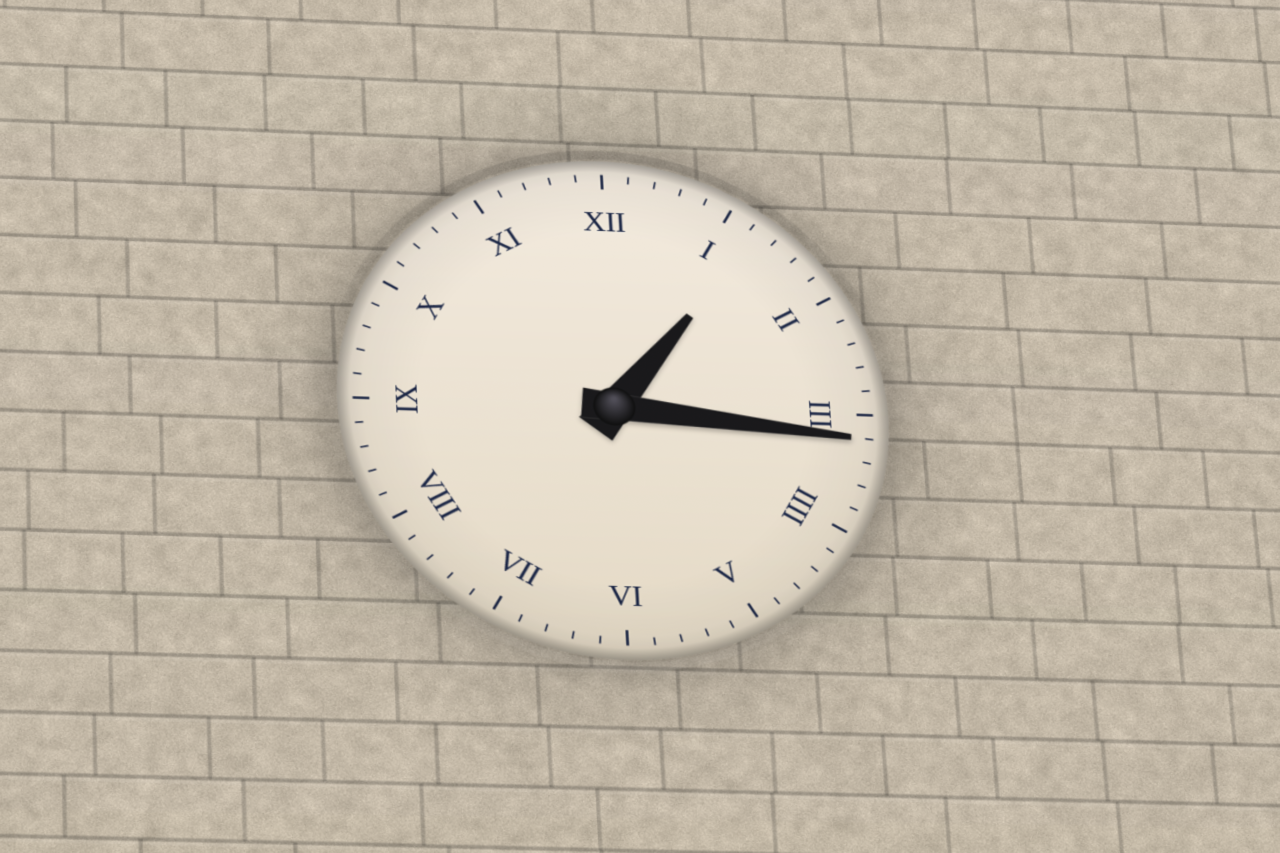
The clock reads **1:16**
